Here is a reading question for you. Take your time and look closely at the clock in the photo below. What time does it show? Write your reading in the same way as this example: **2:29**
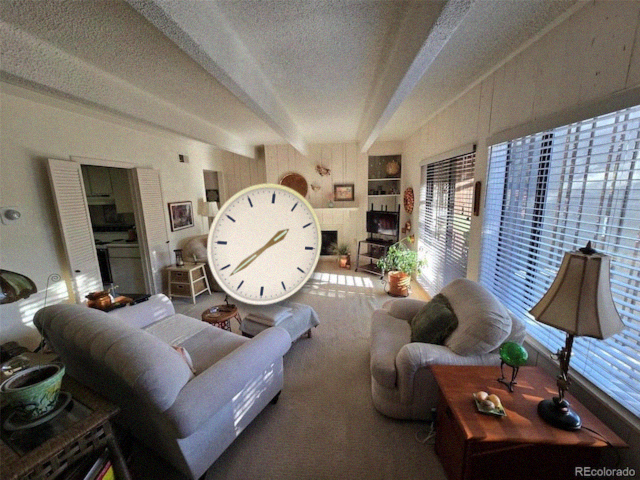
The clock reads **1:38**
